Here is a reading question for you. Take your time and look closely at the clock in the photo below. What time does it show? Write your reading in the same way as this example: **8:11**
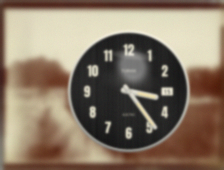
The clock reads **3:24**
